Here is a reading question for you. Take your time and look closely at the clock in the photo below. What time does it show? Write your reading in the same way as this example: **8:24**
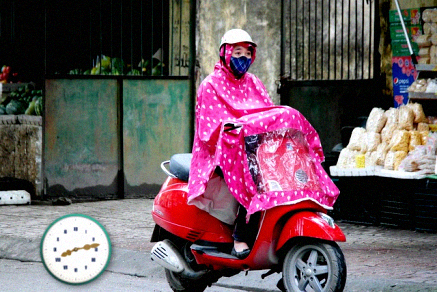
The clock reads **8:13**
